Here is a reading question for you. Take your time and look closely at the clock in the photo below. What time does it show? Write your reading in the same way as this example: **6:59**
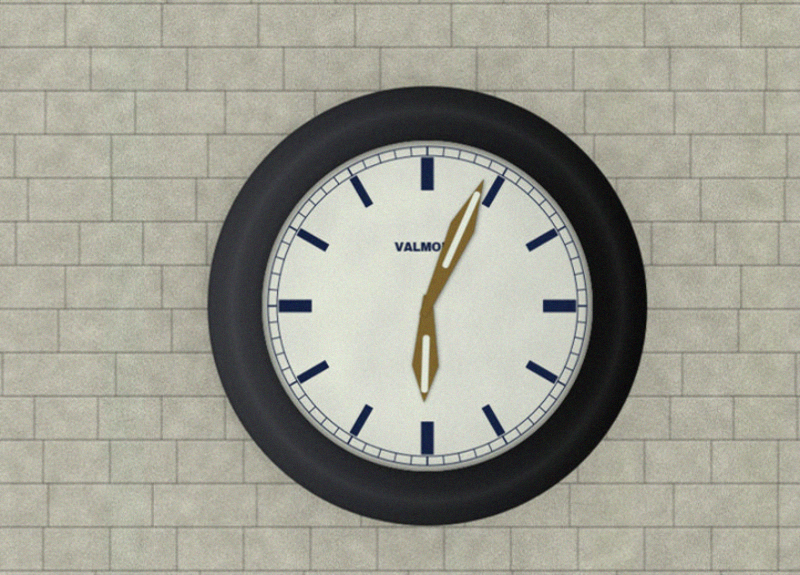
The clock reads **6:04**
